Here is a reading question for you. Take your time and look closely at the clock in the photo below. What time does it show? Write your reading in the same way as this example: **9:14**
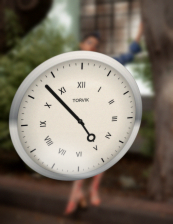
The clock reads **4:53**
